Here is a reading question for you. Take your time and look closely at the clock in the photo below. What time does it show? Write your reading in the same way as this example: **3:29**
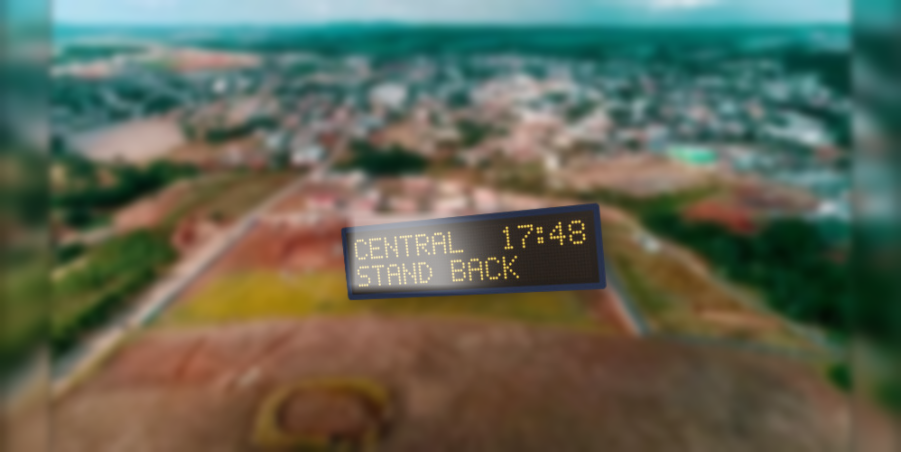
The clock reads **17:48**
